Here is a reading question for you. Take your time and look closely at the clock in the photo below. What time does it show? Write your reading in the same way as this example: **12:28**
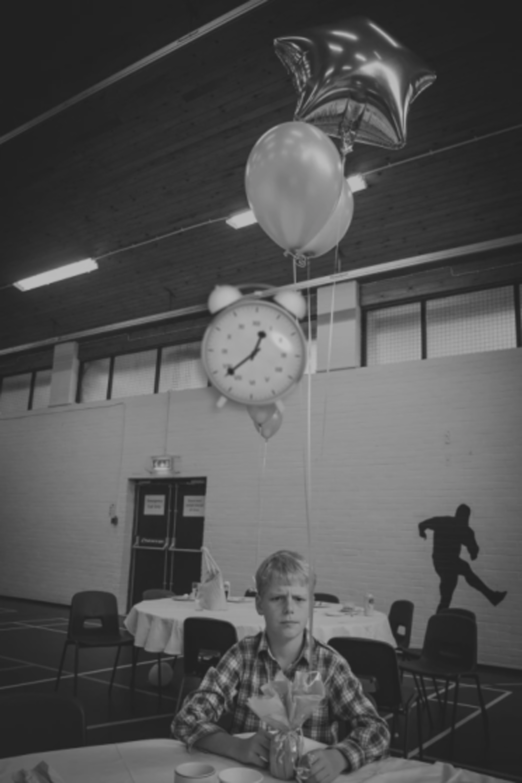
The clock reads **12:38**
